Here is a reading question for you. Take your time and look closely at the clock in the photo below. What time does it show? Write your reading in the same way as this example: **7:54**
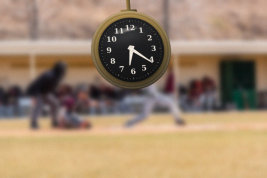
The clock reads **6:21**
